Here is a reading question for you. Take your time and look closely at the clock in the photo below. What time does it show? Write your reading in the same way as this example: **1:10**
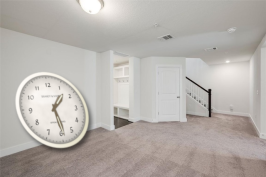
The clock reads **1:29**
